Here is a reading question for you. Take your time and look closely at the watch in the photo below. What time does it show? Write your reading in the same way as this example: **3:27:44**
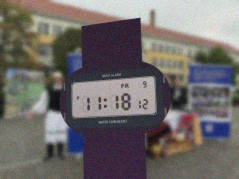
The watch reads **11:18:12**
